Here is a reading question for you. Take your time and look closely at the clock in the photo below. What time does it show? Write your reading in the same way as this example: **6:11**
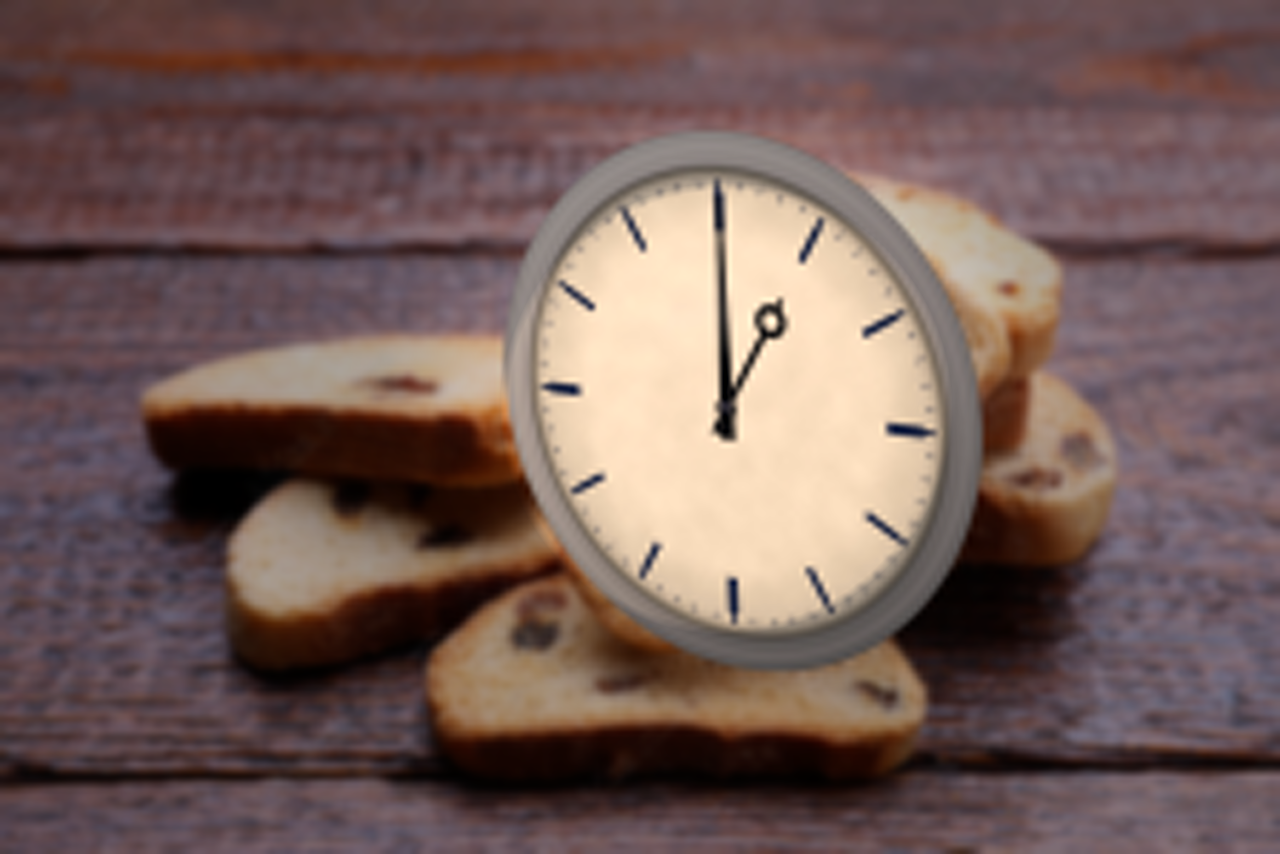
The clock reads **1:00**
